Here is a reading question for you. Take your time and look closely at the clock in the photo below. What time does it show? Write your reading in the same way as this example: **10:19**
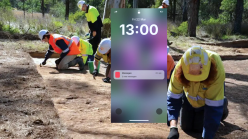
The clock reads **13:00**
